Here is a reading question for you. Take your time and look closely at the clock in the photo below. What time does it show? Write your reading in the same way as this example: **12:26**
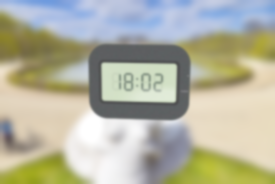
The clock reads **18:02**
